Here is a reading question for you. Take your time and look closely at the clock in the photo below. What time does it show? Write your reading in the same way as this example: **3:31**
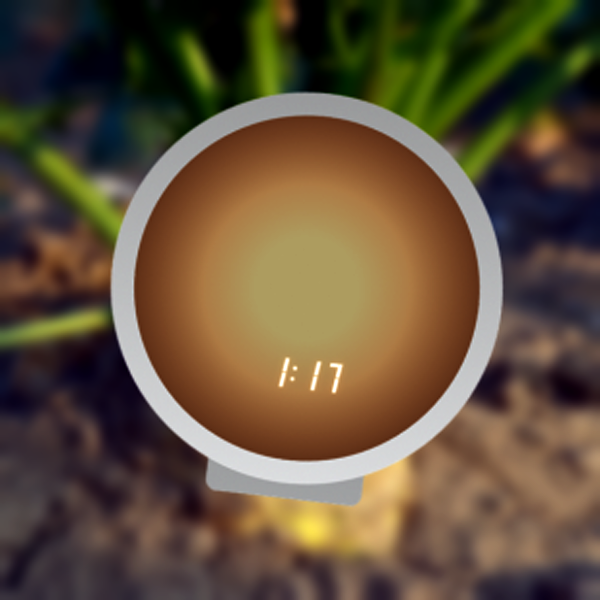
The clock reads **1:17**
